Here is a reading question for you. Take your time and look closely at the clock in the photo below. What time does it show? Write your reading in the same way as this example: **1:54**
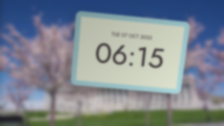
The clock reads **6:15**
